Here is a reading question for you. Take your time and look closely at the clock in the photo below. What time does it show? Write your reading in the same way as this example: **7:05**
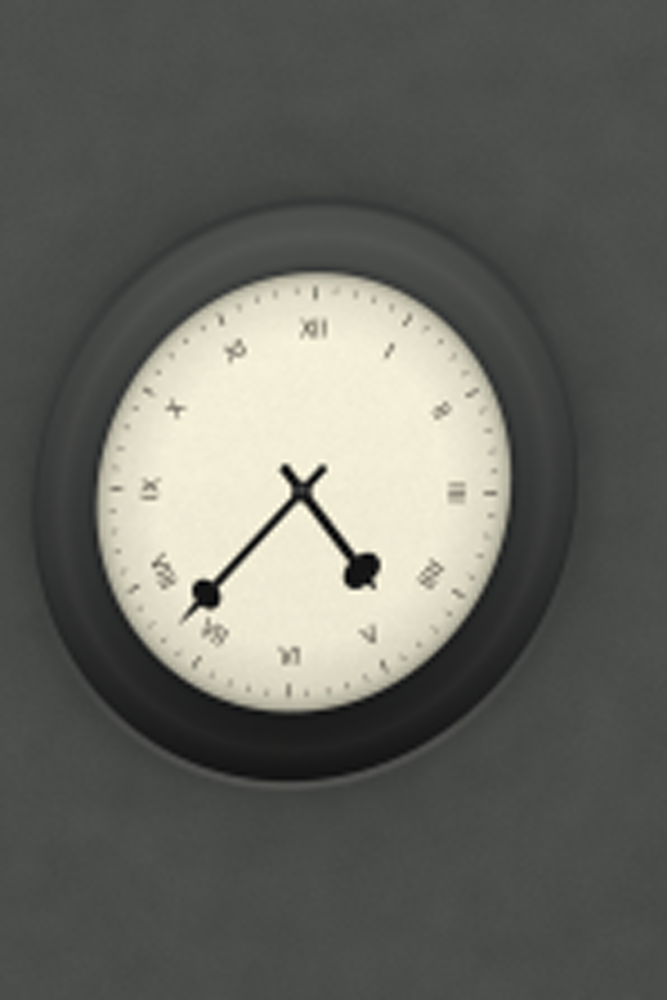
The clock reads **4:37**
